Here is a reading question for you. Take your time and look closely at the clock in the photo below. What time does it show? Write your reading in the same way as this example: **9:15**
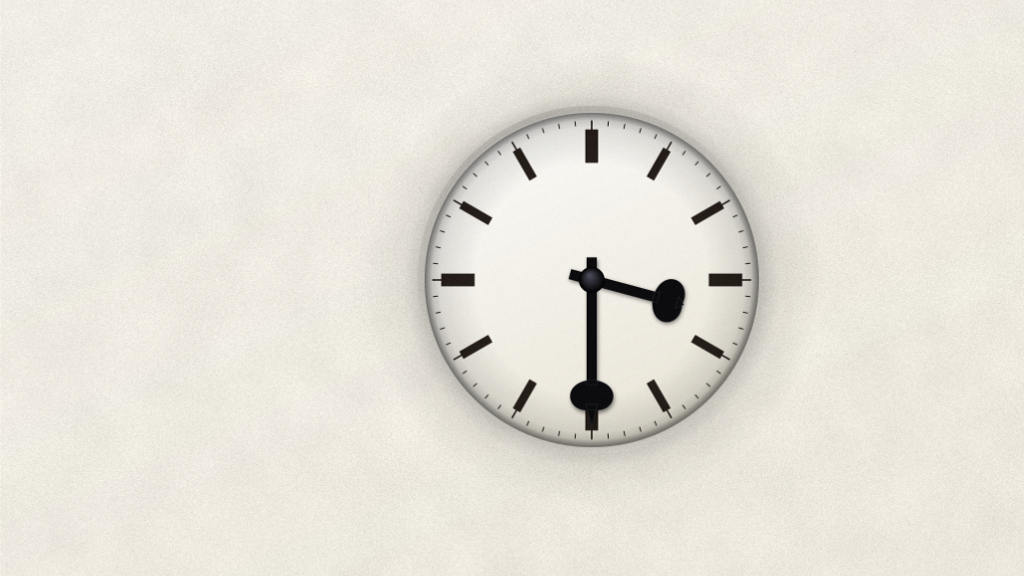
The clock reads **3:30**
